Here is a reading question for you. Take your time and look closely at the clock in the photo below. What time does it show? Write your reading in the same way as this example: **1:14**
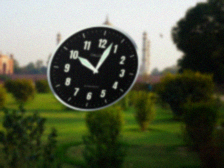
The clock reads **10:03**
